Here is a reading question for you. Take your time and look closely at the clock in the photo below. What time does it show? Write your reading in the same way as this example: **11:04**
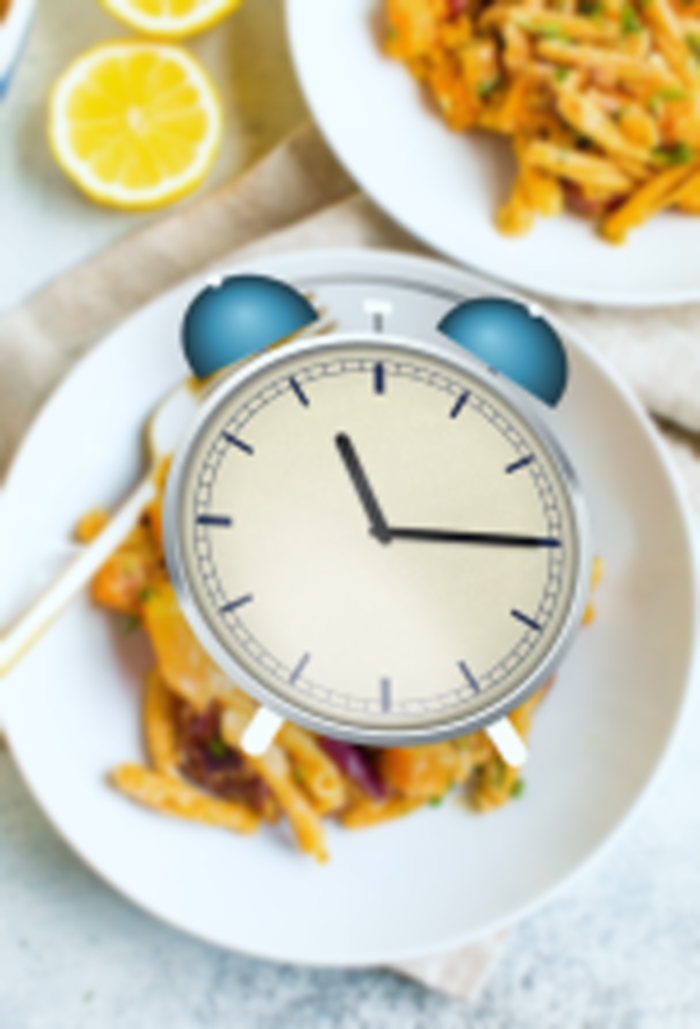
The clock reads **11:15**
